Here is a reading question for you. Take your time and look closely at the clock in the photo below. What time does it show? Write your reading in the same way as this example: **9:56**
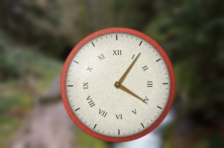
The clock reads **4:06**
